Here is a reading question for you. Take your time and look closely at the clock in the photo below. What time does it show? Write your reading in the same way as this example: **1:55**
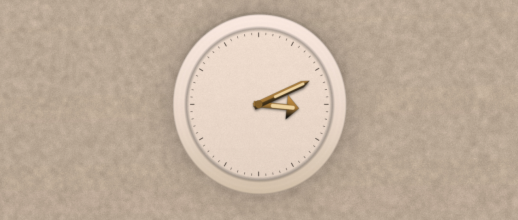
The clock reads **3:11**
